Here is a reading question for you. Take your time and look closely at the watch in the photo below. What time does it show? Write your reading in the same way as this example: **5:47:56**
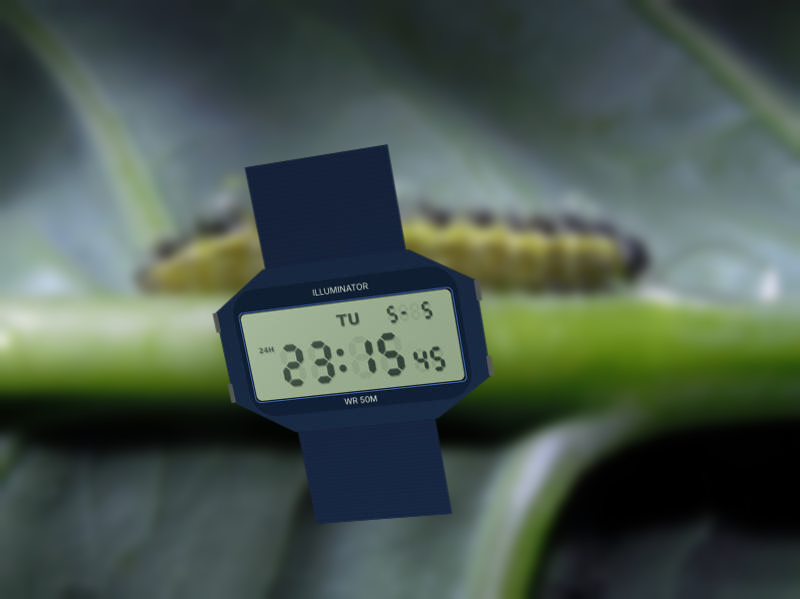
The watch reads **23:15:45**
